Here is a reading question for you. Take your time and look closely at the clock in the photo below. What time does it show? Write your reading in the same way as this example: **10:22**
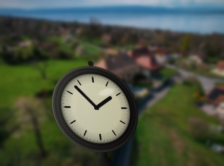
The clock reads **1:53**
